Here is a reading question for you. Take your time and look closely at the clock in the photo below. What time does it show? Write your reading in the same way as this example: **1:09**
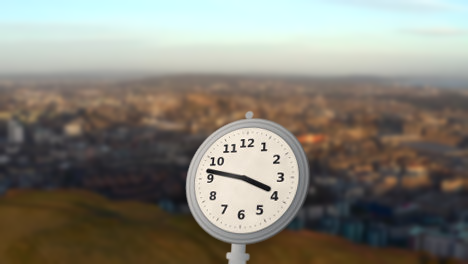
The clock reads **3:47**
